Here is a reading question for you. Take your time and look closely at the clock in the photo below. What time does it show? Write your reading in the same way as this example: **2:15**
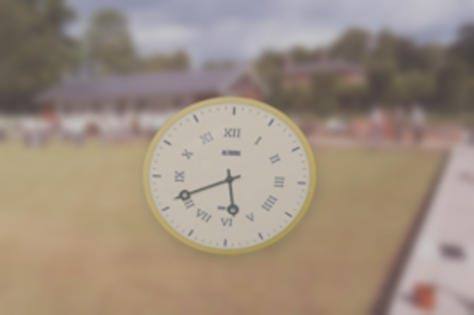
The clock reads **5:41**
